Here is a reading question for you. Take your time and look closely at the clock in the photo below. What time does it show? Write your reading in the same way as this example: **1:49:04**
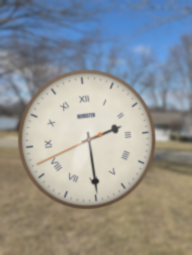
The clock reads **2:29:42**
